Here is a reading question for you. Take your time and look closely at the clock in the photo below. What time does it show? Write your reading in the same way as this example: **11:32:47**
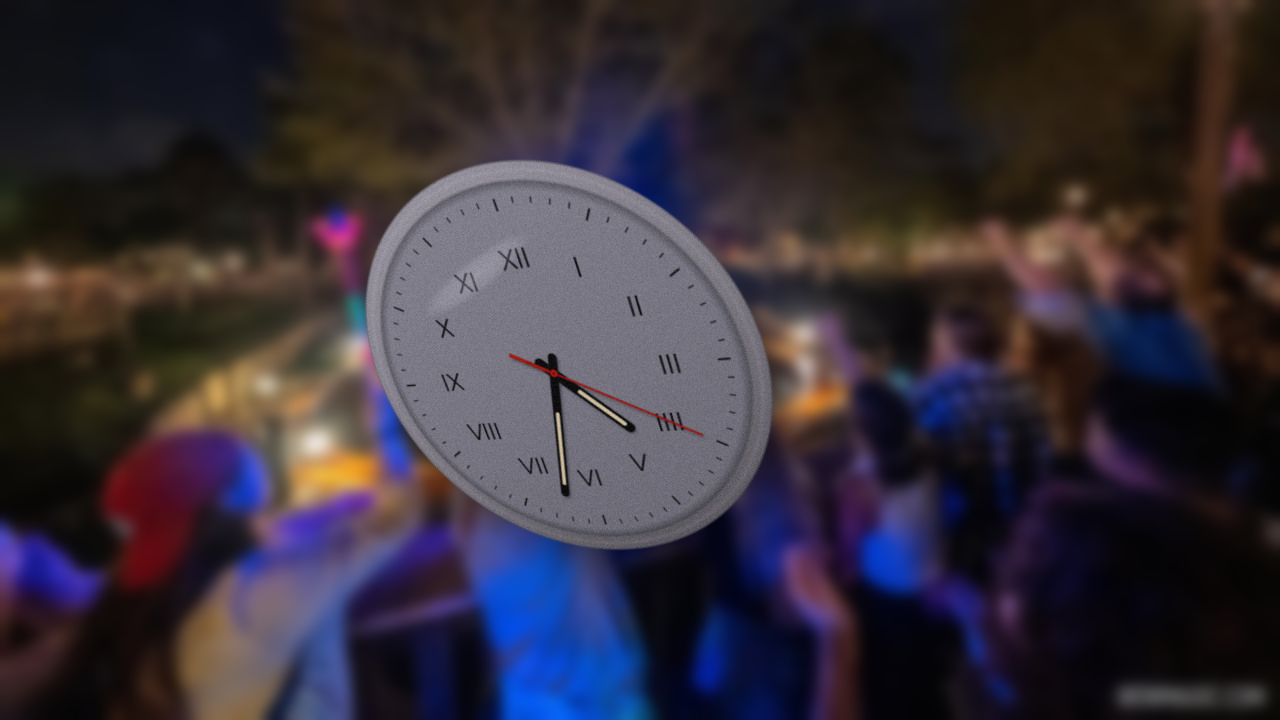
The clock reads **4:32:20**
